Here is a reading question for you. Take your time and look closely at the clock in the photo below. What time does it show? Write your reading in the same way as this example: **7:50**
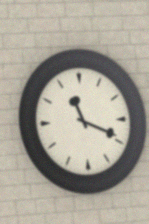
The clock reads **11:19**
